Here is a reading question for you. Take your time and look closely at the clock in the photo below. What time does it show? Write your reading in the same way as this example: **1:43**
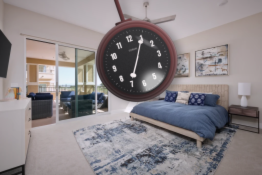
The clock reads **7:05**
